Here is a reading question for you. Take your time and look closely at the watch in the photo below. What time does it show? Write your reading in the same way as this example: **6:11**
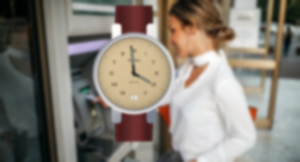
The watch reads **3:59**
